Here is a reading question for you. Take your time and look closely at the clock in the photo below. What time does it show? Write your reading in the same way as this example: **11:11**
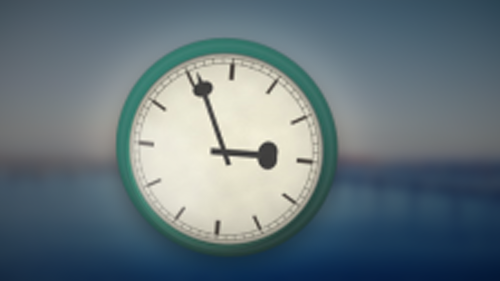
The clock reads **2:56**
